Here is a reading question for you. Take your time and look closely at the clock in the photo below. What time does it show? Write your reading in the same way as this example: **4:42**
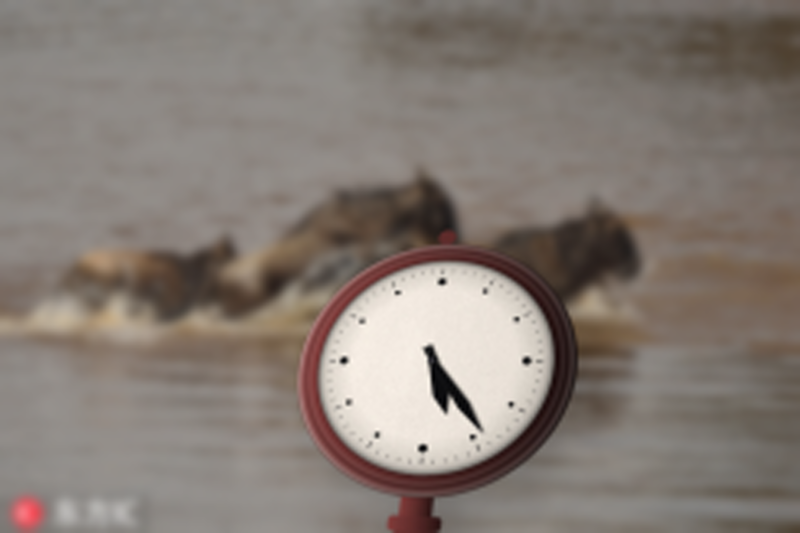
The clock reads **5:24**
